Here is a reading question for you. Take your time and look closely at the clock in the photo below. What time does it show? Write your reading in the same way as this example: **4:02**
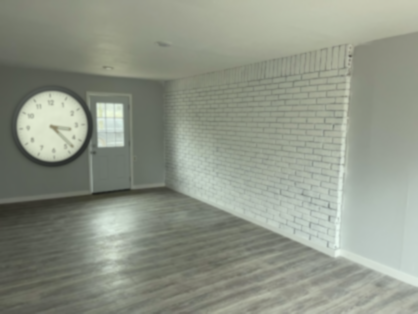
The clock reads **3:23**
